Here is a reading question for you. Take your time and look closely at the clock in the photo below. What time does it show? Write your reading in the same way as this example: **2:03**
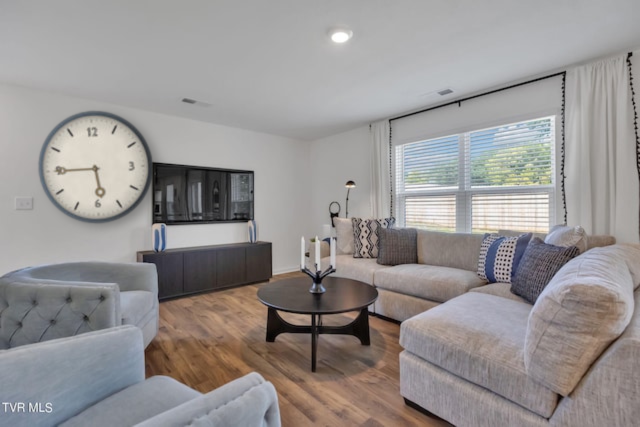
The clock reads **5:45**
